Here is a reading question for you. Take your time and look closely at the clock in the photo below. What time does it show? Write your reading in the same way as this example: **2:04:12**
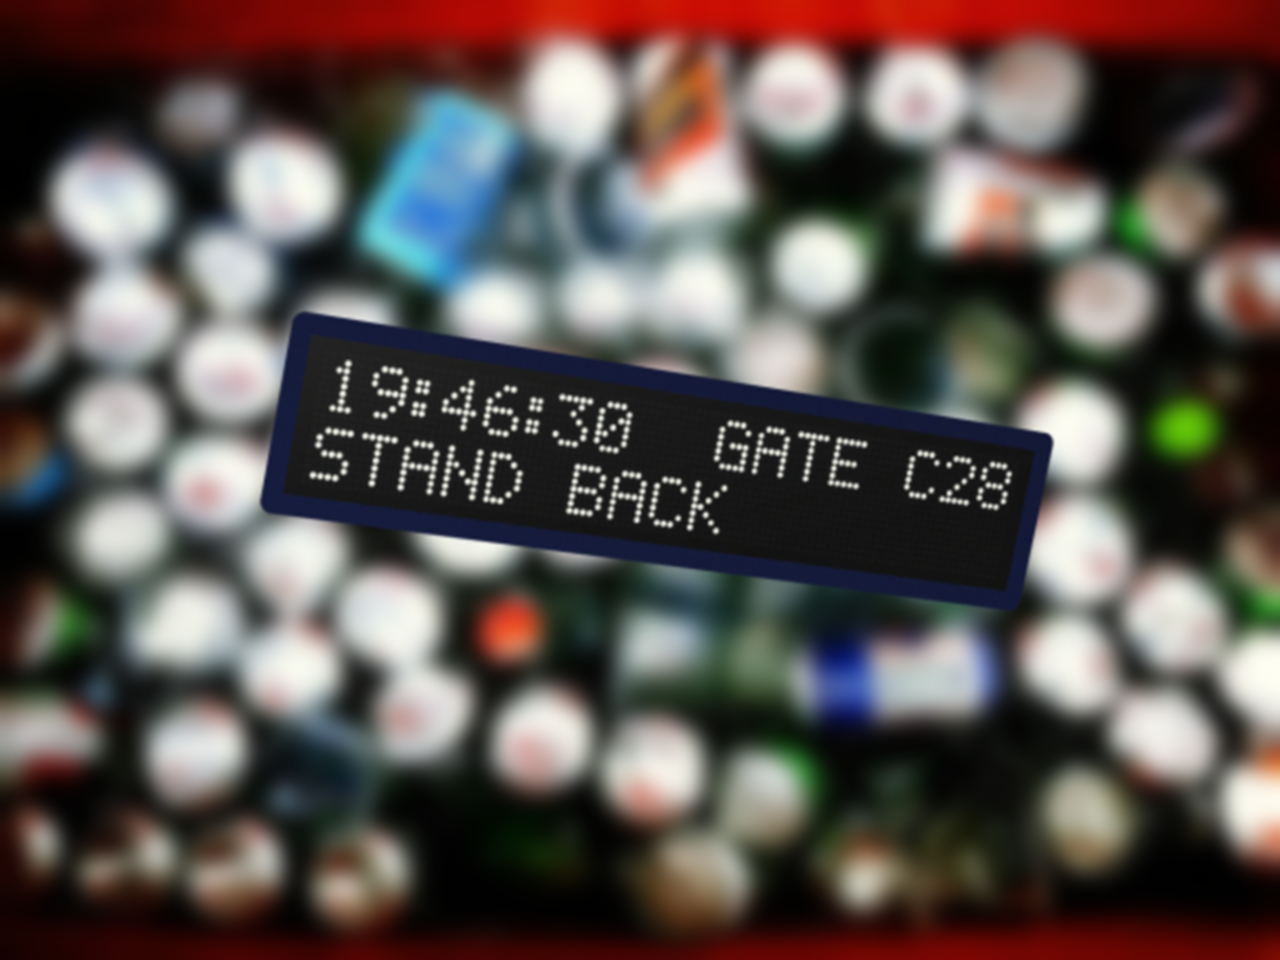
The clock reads **19:46:30**
